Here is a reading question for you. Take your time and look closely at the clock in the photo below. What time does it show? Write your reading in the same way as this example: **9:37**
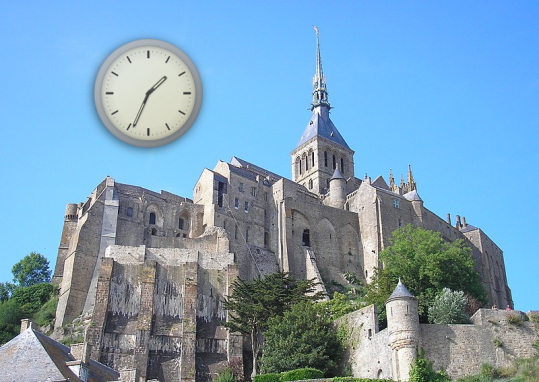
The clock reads **1:34**
